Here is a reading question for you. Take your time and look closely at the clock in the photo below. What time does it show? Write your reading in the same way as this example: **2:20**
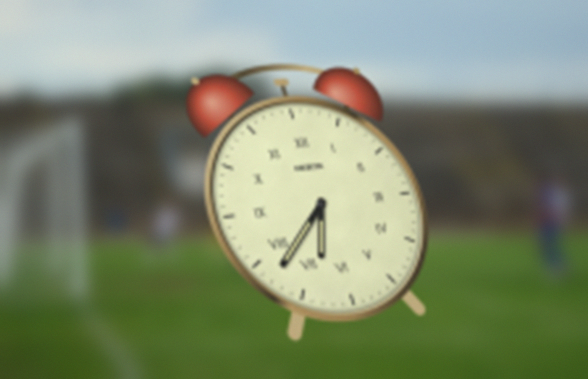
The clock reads **6:38**
